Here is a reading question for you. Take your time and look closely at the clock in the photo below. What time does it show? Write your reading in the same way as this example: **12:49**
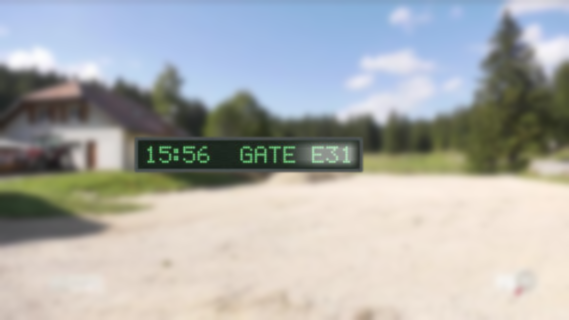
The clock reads **15:56**
